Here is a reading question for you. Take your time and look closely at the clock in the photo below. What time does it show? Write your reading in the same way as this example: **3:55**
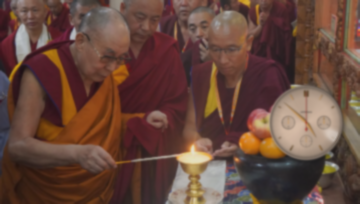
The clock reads **4:52**
